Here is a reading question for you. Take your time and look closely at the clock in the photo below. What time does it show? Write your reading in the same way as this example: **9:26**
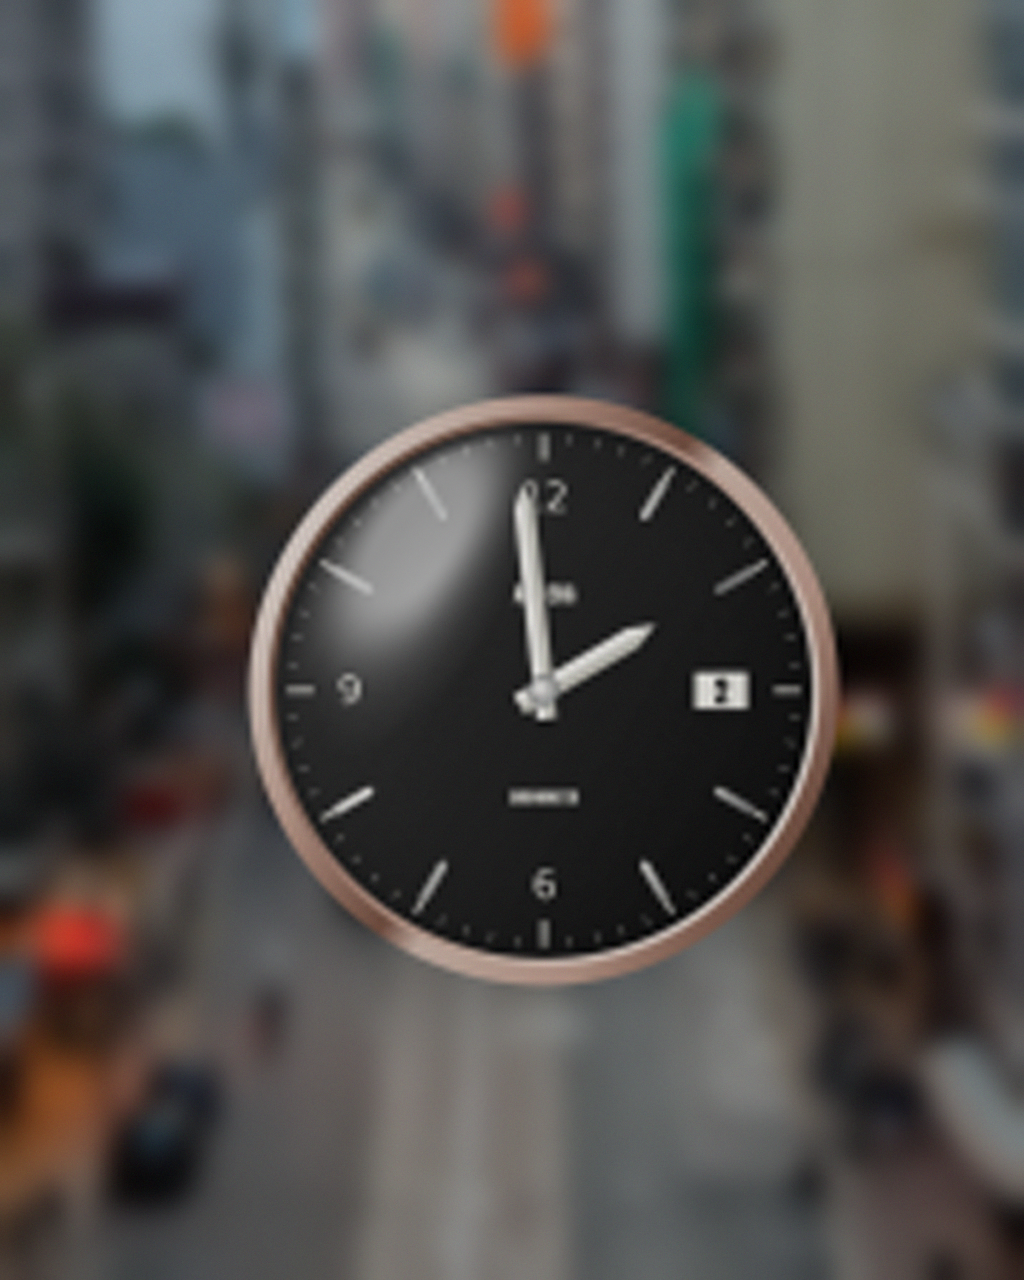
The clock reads **1:59**
